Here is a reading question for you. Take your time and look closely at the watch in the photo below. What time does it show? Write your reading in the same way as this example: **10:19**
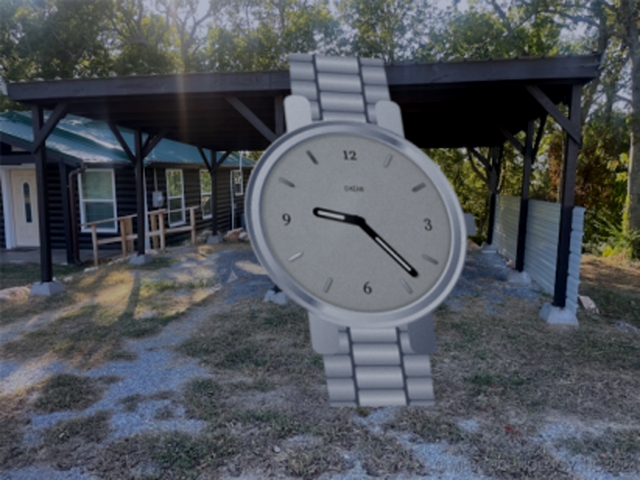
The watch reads **9:23**
